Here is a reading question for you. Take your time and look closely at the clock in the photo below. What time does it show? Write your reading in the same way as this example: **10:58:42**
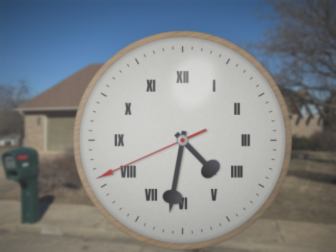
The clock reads **4:31:41**
